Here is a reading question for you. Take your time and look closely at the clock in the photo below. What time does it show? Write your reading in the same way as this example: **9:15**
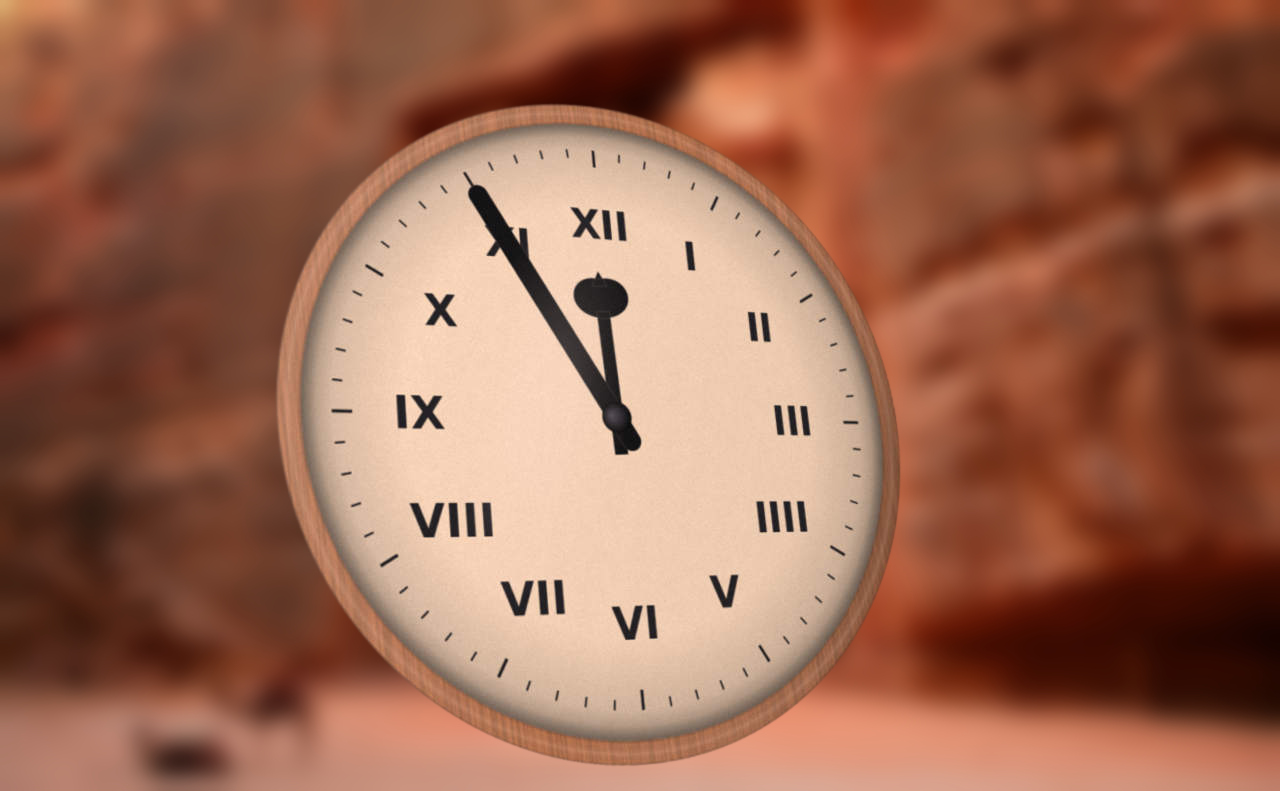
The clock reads **11:55**
